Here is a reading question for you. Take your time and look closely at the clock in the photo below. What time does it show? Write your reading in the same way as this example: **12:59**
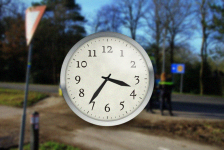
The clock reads **3:36**
